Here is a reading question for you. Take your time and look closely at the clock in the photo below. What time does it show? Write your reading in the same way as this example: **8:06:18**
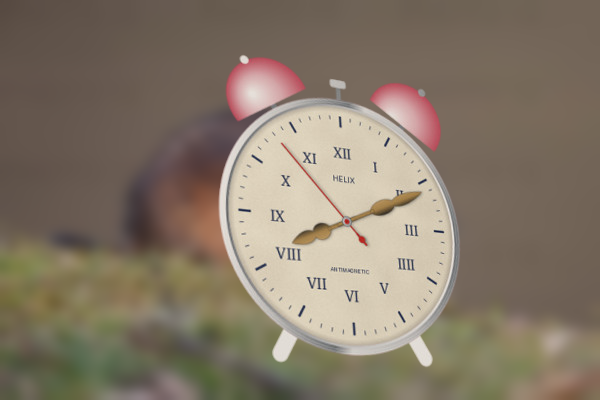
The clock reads **8:10:53**
